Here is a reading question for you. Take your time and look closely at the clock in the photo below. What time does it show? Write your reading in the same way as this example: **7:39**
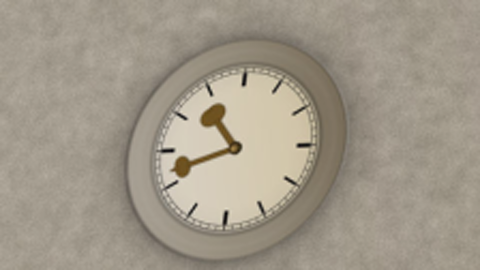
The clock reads **10:42**
